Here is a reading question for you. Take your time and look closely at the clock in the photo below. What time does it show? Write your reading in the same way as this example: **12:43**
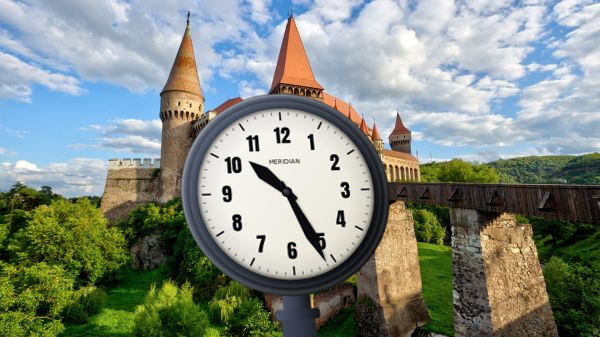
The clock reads **10:26**
